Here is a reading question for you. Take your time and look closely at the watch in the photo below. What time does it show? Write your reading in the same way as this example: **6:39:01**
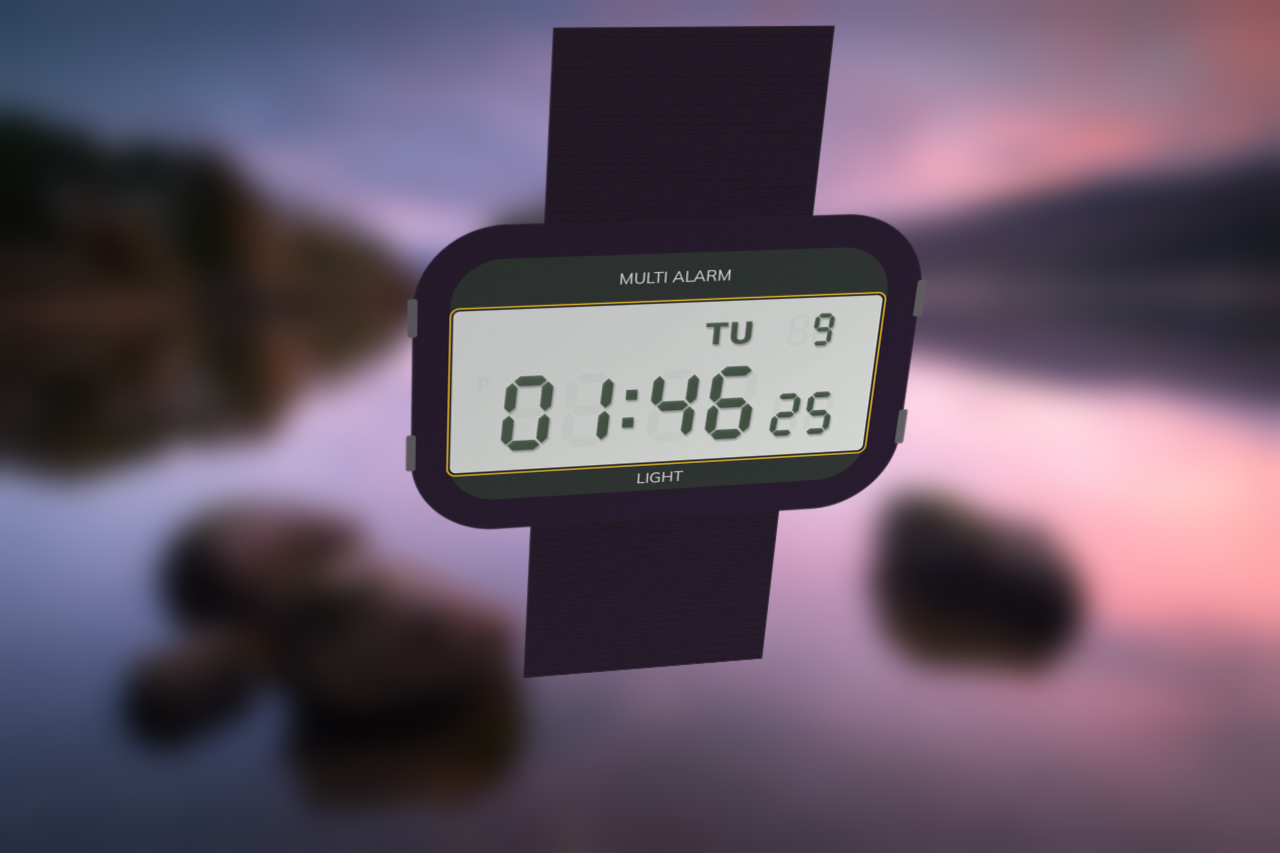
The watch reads **1:46:25**
